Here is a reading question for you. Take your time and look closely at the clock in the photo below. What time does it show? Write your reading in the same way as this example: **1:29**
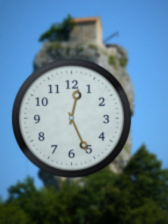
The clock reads **12:26**
